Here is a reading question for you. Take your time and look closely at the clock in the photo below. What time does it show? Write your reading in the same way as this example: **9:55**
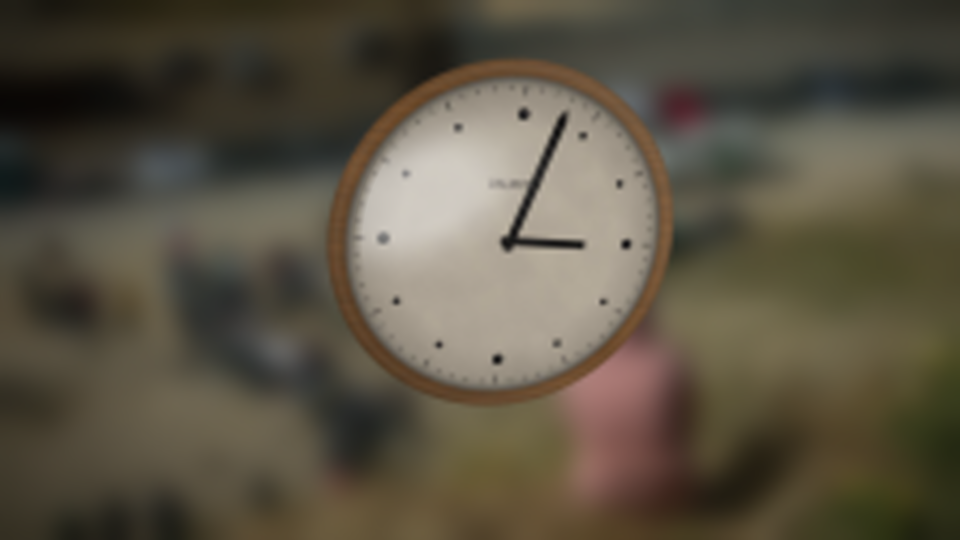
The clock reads **3:03**
